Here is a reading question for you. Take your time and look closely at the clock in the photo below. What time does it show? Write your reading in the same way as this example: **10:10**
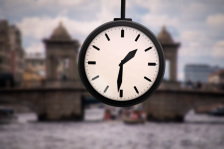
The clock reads **1:31**
